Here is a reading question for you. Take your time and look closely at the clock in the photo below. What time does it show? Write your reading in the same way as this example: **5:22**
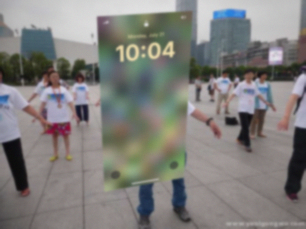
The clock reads **10:04**
